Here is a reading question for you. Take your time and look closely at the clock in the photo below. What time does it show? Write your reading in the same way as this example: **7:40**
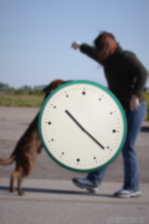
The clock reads **10:21**
